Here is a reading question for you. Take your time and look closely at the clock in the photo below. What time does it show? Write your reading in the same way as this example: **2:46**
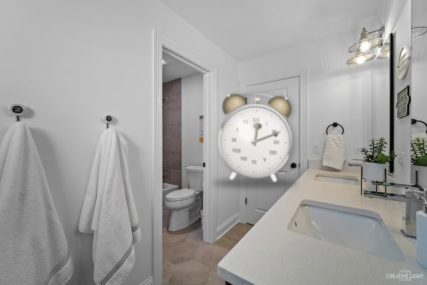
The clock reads **12:11**
